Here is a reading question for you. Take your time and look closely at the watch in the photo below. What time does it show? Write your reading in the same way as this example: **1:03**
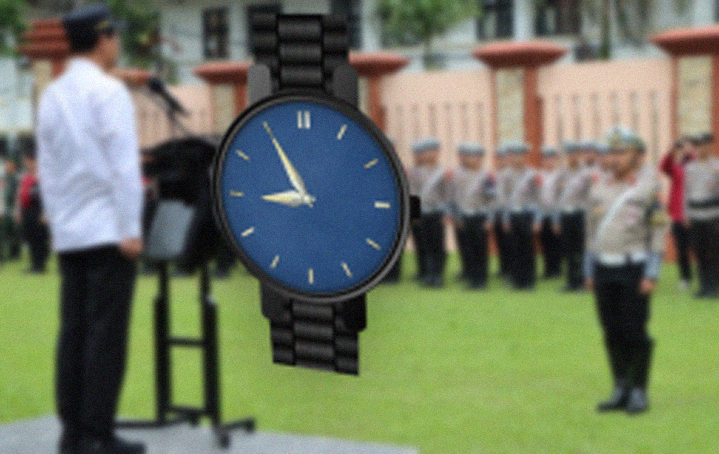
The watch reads **8:55**
